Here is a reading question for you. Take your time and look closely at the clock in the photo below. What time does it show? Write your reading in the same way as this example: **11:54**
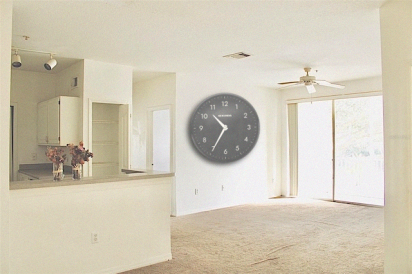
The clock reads **10:35**
